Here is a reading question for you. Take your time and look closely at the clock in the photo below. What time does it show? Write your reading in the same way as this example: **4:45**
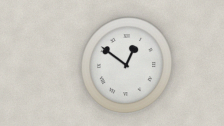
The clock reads **12:51**
